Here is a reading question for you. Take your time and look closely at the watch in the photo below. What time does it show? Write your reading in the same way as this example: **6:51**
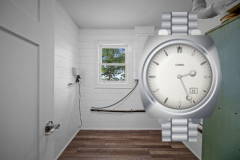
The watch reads **2:26**
